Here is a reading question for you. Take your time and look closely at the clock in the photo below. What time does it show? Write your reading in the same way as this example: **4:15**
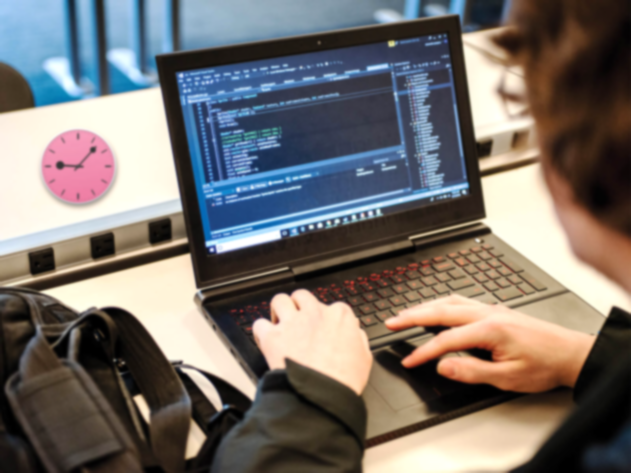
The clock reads **9:07**
